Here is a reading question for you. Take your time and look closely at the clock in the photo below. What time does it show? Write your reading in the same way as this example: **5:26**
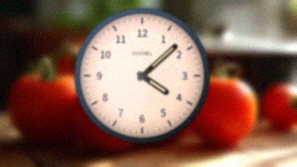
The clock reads **4:08**
